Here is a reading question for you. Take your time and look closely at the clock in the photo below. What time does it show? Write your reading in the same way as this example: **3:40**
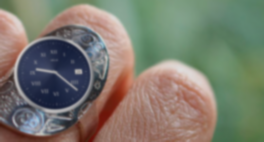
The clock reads **9:22**
